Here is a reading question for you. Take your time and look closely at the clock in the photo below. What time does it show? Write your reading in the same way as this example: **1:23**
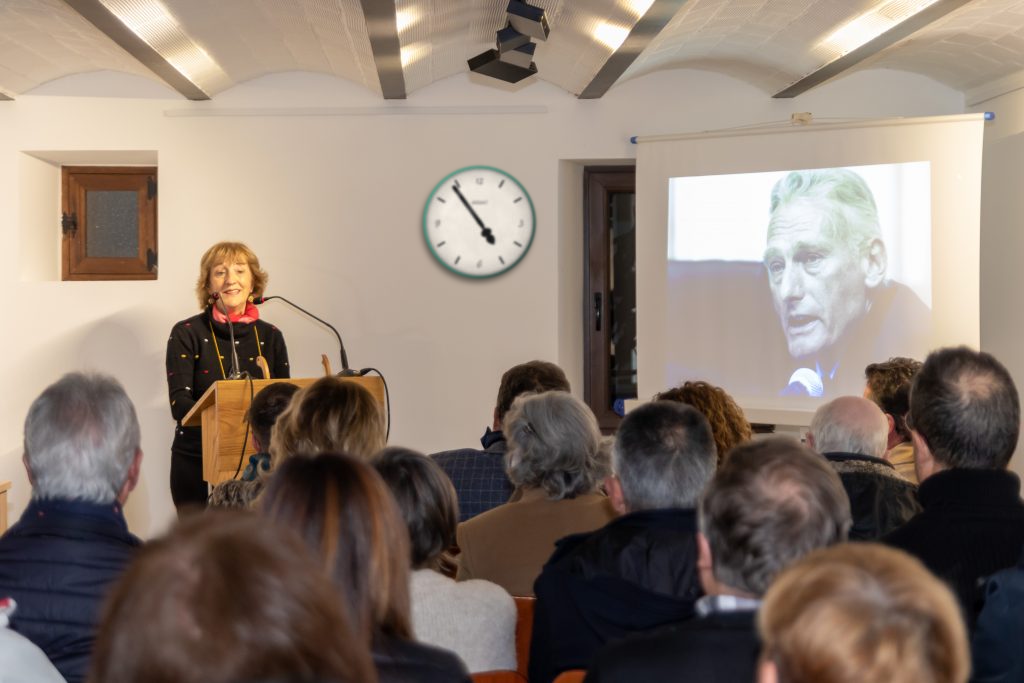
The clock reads **4:54**
